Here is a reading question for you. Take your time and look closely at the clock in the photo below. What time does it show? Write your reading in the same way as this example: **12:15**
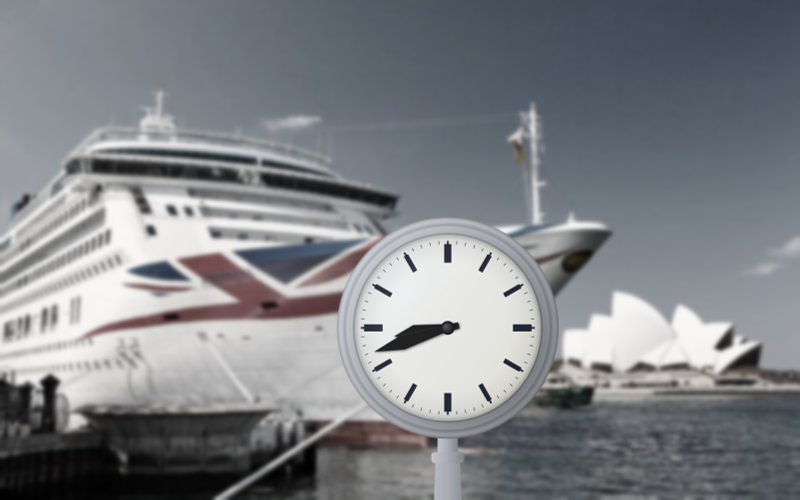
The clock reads **8:42**
